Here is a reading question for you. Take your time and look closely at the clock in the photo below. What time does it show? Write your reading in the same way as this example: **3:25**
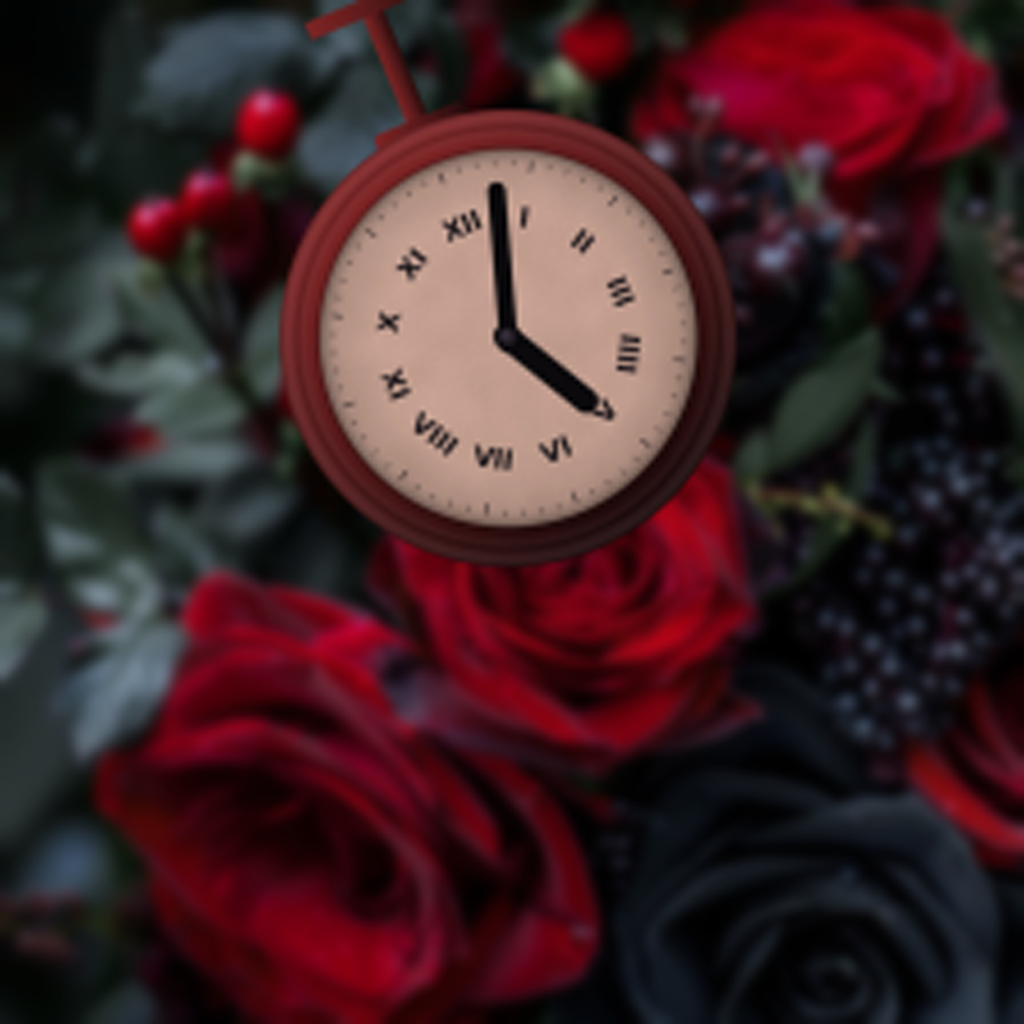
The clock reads **5:03**
